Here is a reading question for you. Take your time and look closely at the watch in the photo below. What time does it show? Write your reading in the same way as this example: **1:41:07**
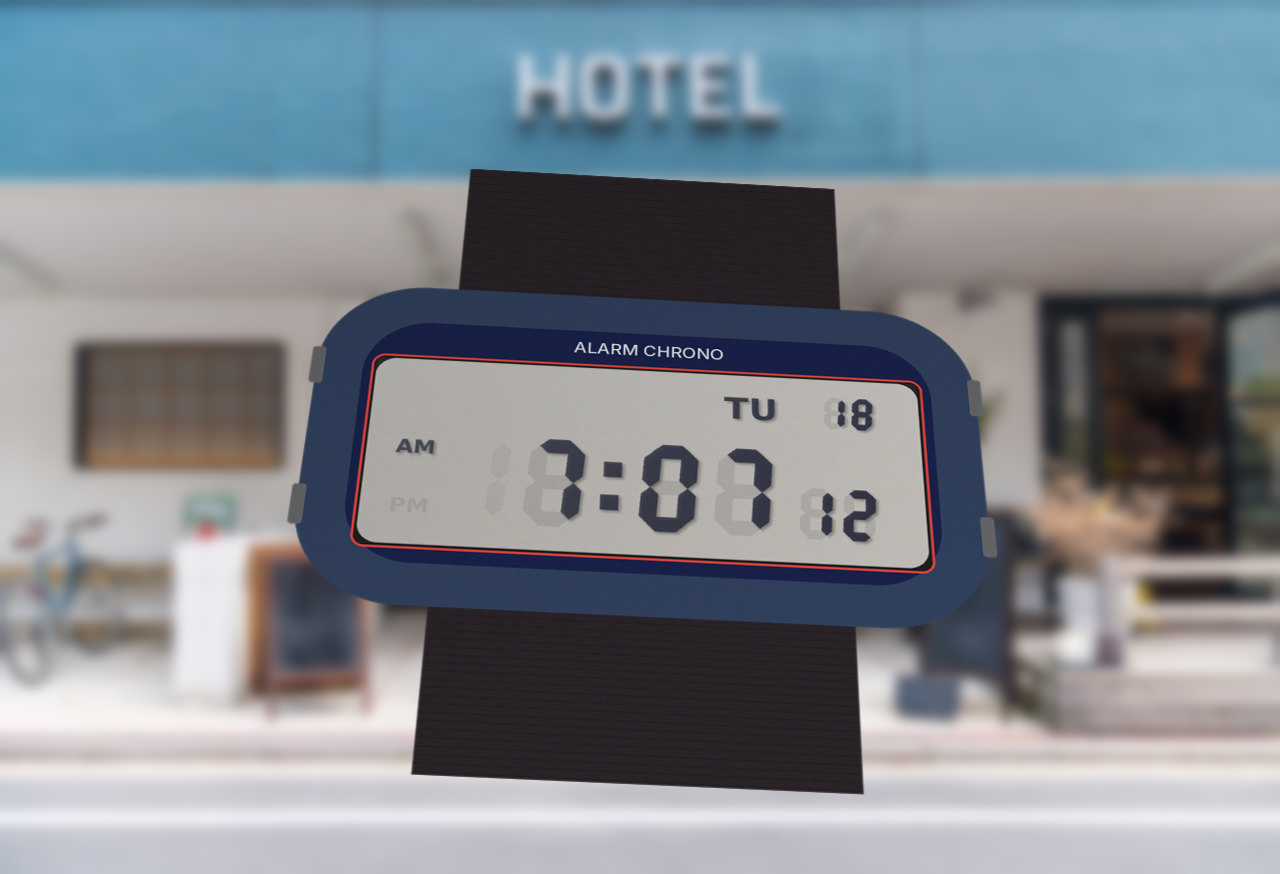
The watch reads **7:07:12**
